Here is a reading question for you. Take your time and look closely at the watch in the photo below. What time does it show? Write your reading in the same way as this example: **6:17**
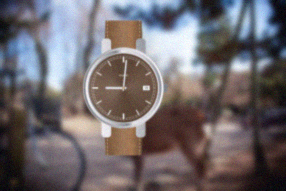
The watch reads **9:01**
